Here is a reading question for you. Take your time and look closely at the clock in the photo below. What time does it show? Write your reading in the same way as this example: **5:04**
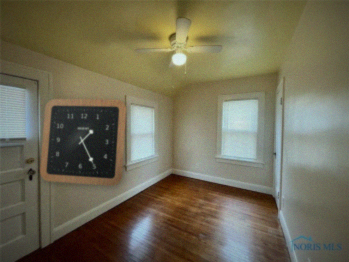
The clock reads **1:25**
